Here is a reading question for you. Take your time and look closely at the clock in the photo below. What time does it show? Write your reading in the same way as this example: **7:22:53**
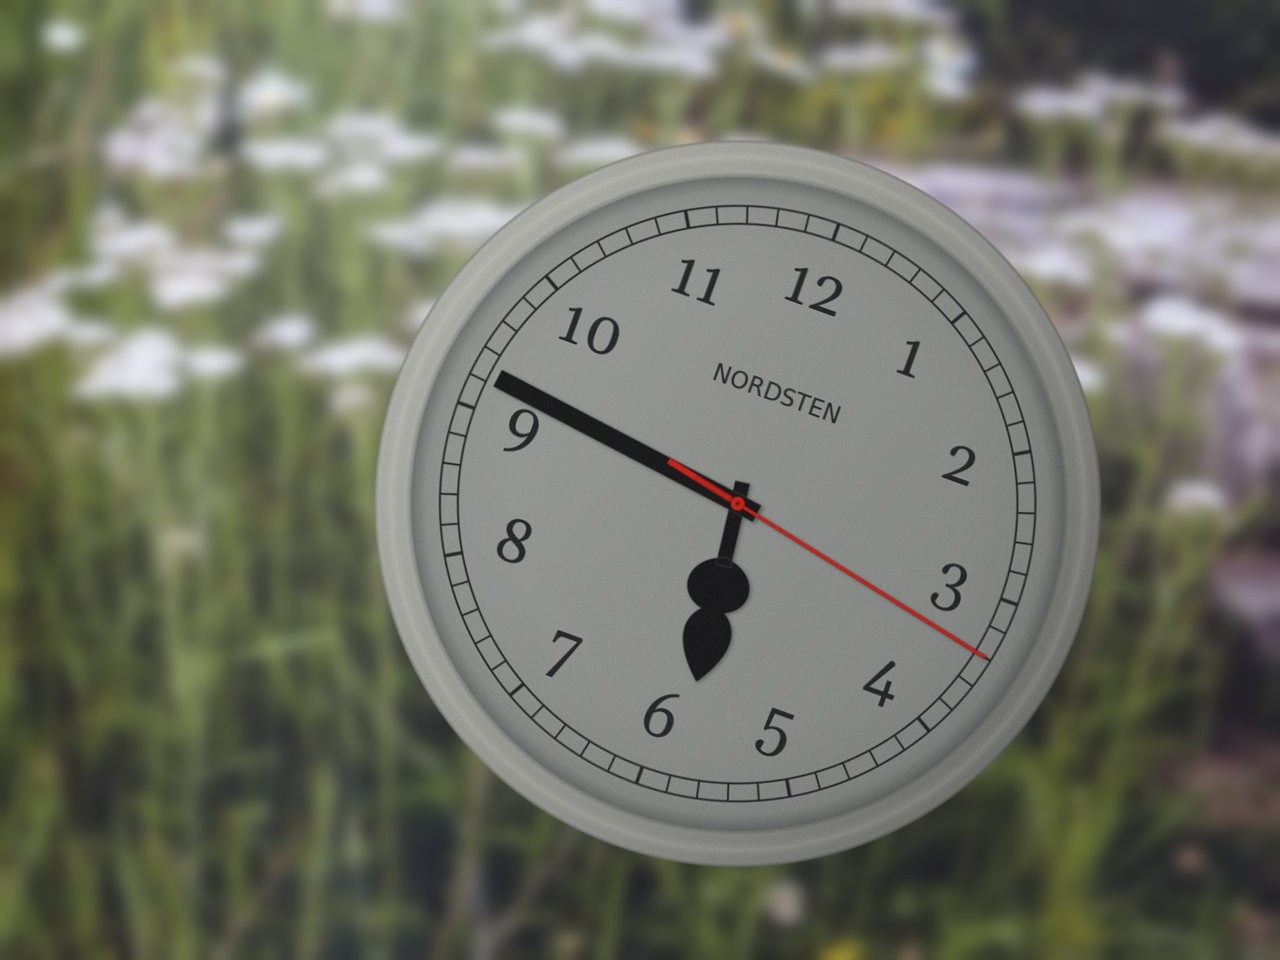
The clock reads **5:46:17**
